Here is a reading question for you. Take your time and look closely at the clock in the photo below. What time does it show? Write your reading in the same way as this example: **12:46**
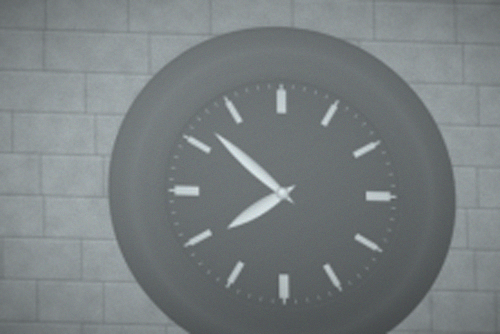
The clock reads **7:52**
